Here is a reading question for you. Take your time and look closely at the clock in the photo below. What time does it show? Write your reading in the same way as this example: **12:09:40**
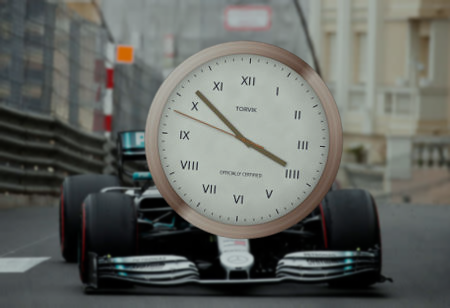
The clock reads **3:51:48**
